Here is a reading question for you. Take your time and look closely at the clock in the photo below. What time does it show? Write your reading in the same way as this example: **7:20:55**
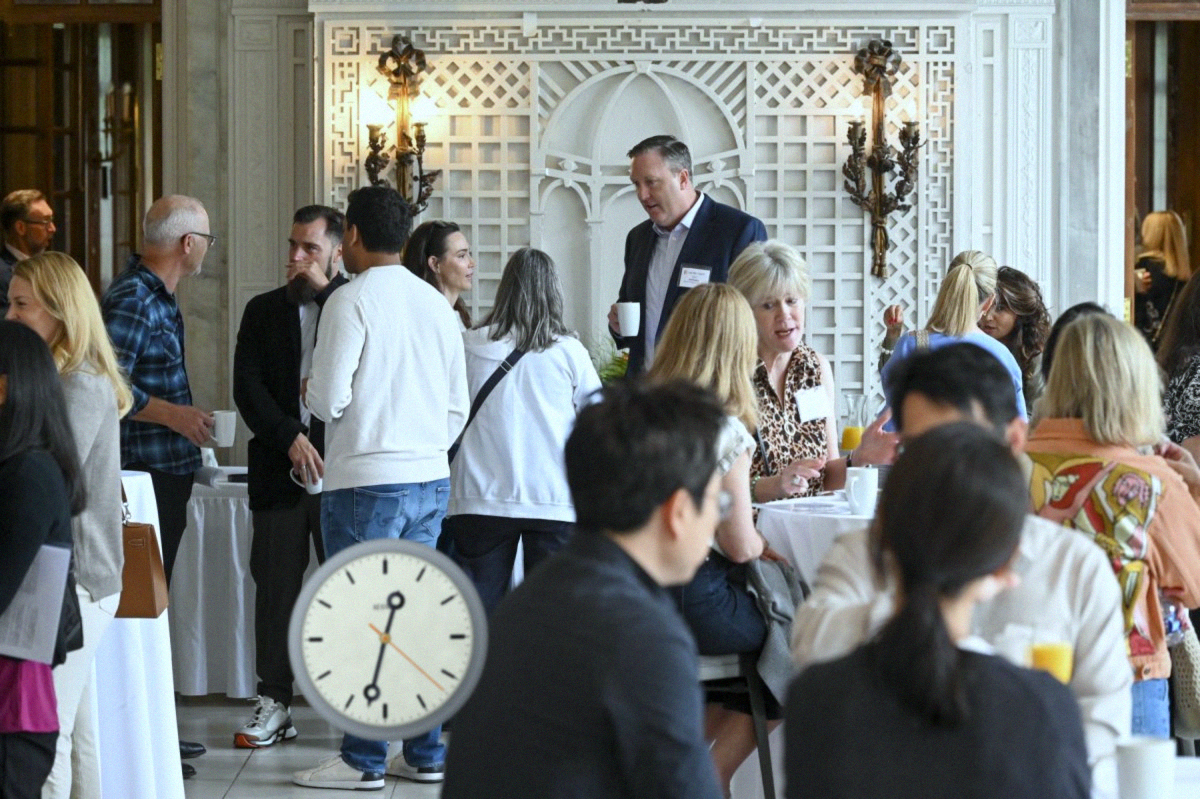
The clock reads **12:32:22**
